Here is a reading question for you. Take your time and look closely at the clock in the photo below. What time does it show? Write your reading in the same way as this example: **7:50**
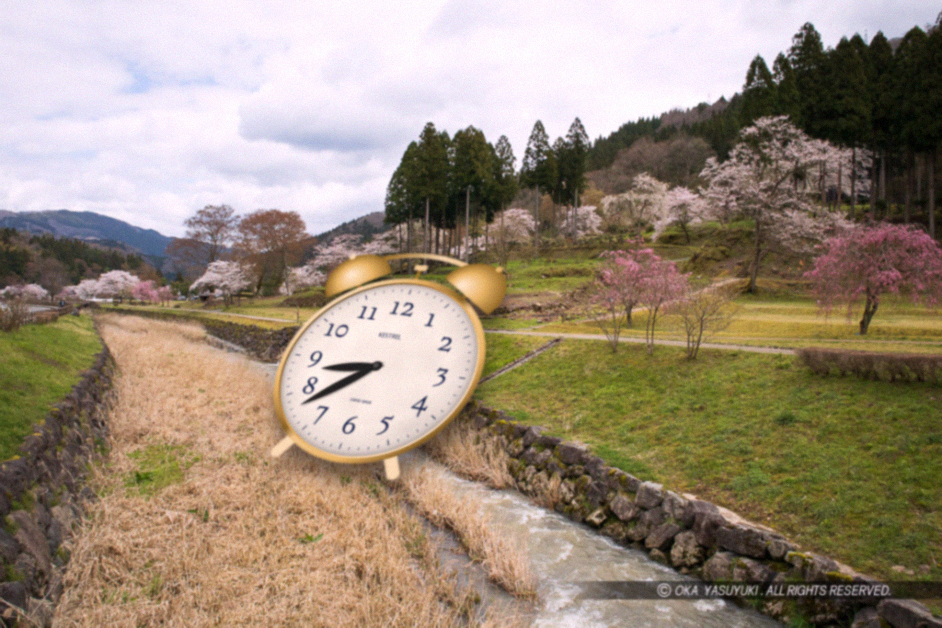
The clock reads **8:38**
